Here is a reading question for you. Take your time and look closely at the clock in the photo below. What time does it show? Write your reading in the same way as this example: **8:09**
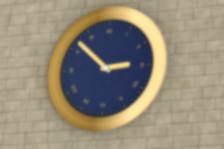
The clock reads **2:52**
